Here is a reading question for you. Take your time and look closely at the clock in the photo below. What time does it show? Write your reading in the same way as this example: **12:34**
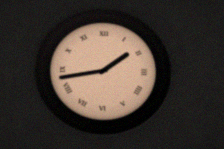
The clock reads **1:43**
